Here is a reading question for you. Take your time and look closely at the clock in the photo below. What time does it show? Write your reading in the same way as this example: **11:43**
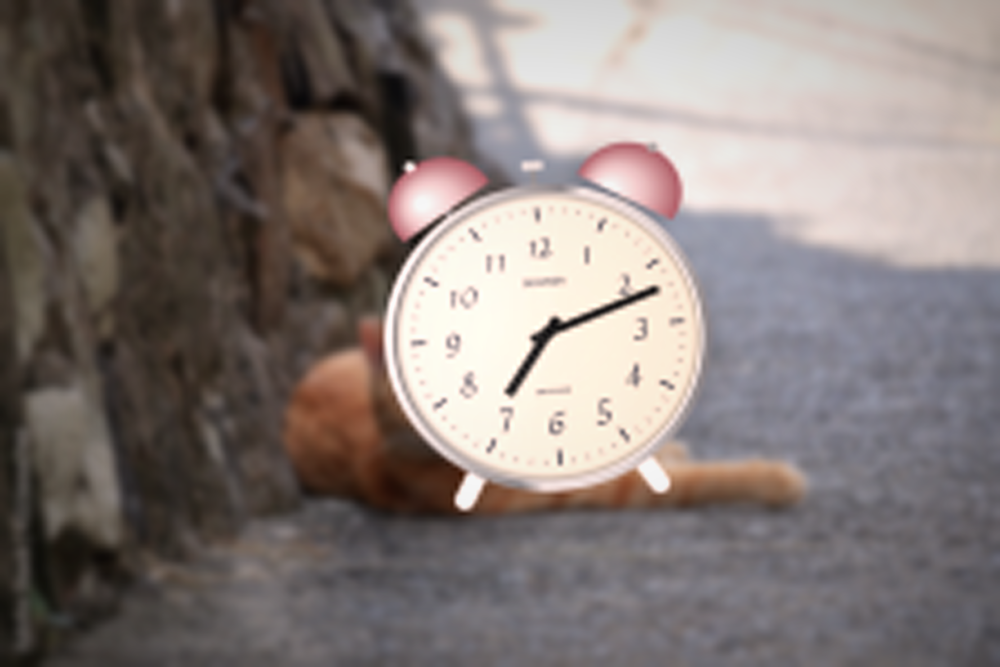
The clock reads **7:12**
